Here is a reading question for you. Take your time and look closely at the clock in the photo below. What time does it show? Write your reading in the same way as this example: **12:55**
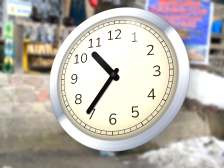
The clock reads **10:36**
